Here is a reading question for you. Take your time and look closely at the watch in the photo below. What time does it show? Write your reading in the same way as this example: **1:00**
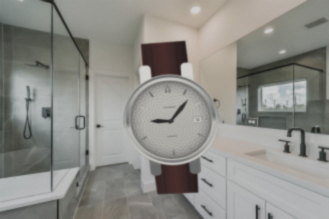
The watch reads **9:07**
